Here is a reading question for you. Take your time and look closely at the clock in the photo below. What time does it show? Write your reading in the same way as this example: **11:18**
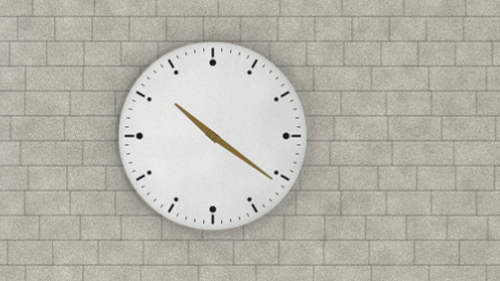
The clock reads **10:21**
